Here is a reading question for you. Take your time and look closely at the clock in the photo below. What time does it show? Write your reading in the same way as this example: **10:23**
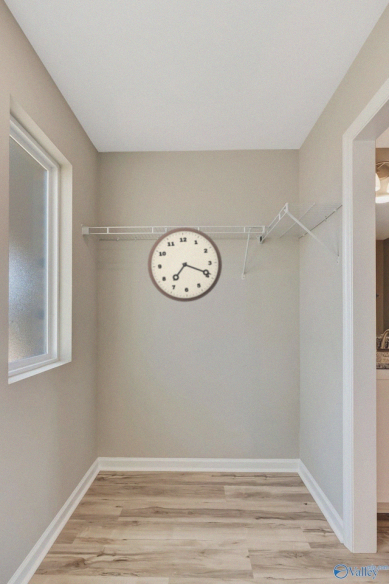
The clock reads **7:19**
